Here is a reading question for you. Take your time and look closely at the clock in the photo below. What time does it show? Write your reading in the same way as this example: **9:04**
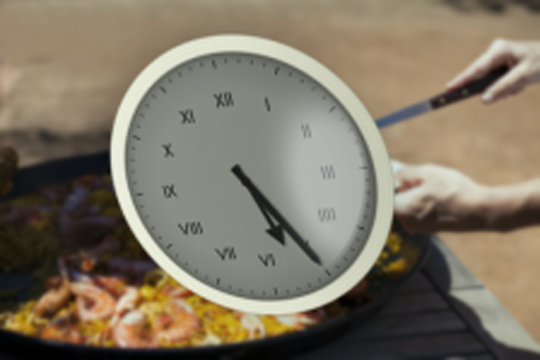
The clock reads **5:25**
